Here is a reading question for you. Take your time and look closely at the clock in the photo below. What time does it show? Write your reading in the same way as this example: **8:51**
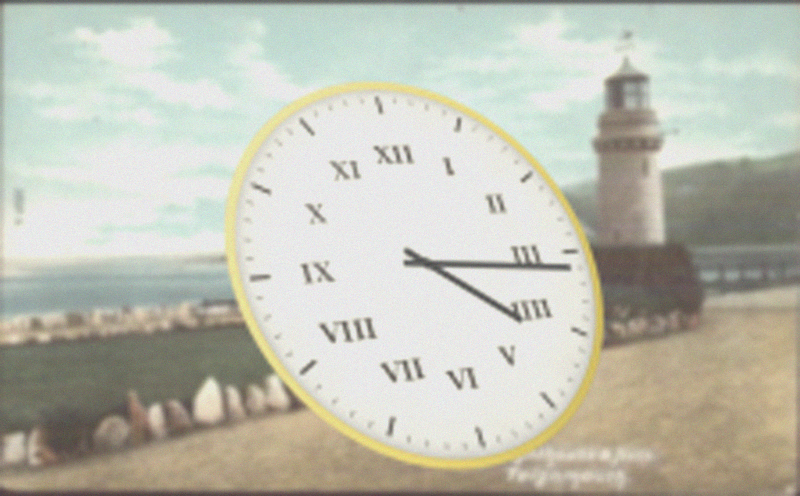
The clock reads **4:16**
